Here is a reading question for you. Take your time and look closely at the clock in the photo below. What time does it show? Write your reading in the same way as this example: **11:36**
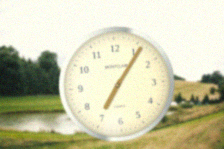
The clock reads **7:06**
